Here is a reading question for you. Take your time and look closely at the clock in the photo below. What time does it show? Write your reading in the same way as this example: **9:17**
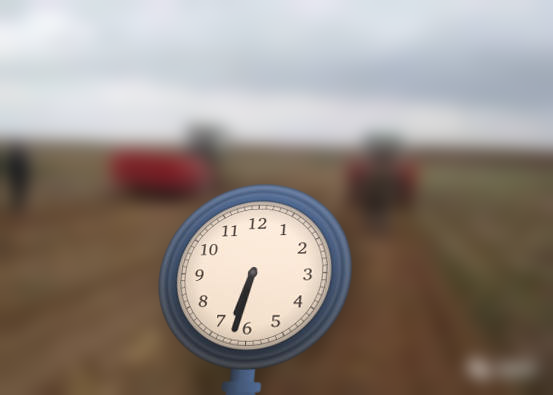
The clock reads **6:32**
